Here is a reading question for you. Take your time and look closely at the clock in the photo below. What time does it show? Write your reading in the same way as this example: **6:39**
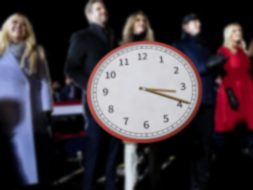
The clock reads **3:19**
